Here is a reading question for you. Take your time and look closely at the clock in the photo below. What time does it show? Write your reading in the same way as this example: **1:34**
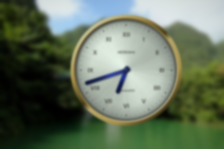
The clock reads **6:42**
